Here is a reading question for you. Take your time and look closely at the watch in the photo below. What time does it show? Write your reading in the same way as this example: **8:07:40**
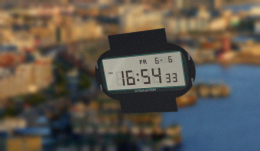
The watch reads **16:54:33**
